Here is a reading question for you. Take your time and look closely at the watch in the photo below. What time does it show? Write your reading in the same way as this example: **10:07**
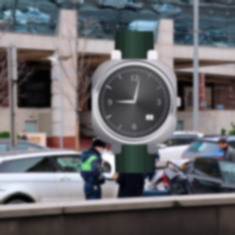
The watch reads **9:02**
